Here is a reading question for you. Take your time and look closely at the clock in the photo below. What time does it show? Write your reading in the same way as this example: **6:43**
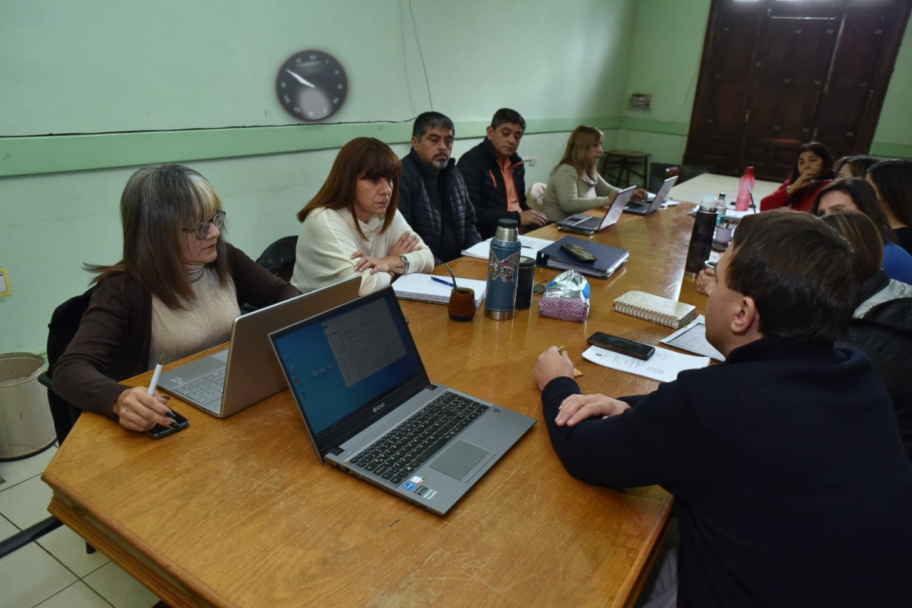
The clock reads **9:50**
